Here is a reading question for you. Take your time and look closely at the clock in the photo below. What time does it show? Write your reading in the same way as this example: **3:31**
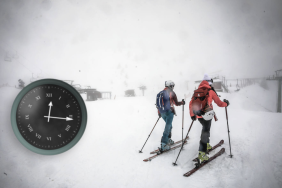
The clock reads **12:16**
